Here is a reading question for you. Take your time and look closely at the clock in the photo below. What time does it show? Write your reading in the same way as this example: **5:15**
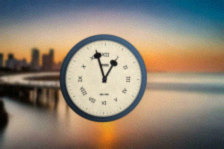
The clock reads **12:57**
